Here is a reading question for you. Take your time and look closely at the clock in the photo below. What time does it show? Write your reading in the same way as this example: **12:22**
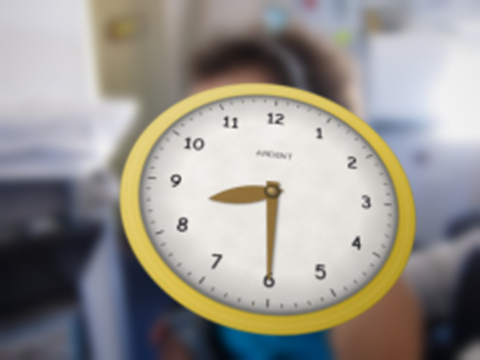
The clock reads **8:30**
